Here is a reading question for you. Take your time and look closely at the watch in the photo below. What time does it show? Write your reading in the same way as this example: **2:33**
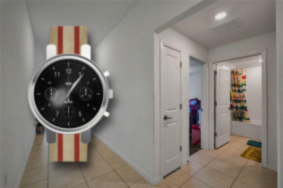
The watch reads **1:06**
